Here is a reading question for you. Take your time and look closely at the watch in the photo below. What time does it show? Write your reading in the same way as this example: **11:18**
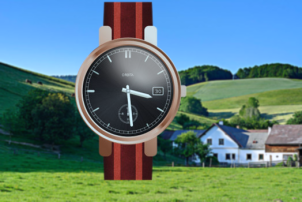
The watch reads **3:29**
